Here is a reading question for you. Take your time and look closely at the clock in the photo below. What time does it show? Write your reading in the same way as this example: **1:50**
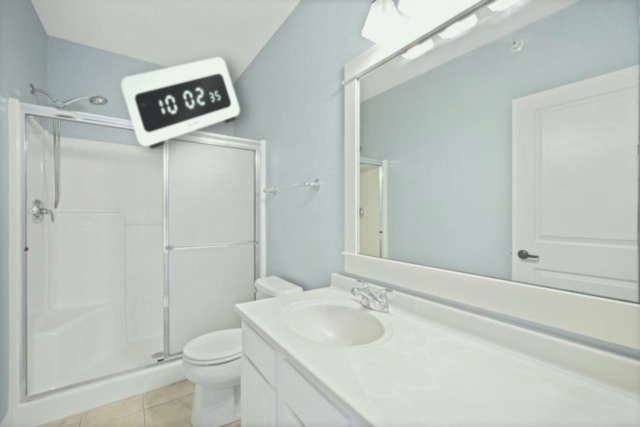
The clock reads **10:02**
